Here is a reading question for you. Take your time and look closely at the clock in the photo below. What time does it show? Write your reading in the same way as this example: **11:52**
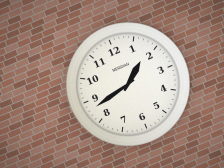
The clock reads **1:43**
